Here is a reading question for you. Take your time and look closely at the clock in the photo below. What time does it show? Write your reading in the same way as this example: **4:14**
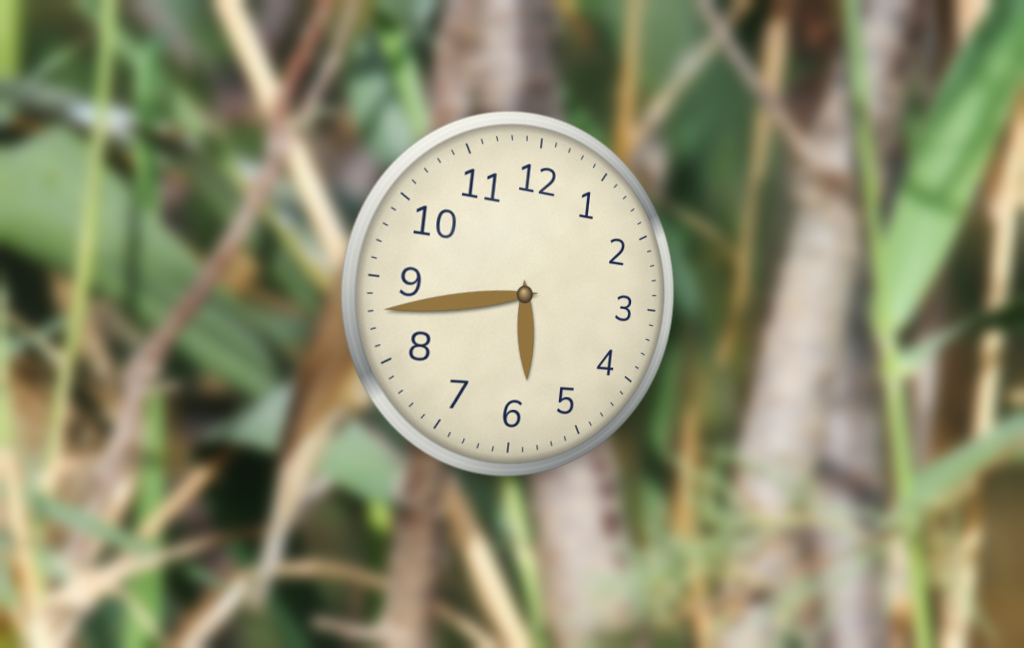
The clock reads **5:43**
